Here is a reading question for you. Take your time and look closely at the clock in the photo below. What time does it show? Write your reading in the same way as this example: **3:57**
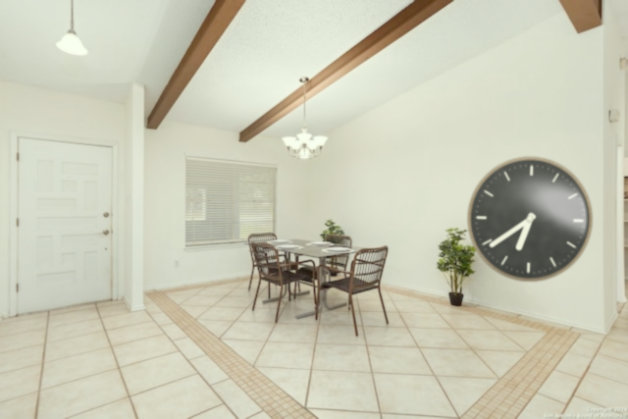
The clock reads **6:39**
